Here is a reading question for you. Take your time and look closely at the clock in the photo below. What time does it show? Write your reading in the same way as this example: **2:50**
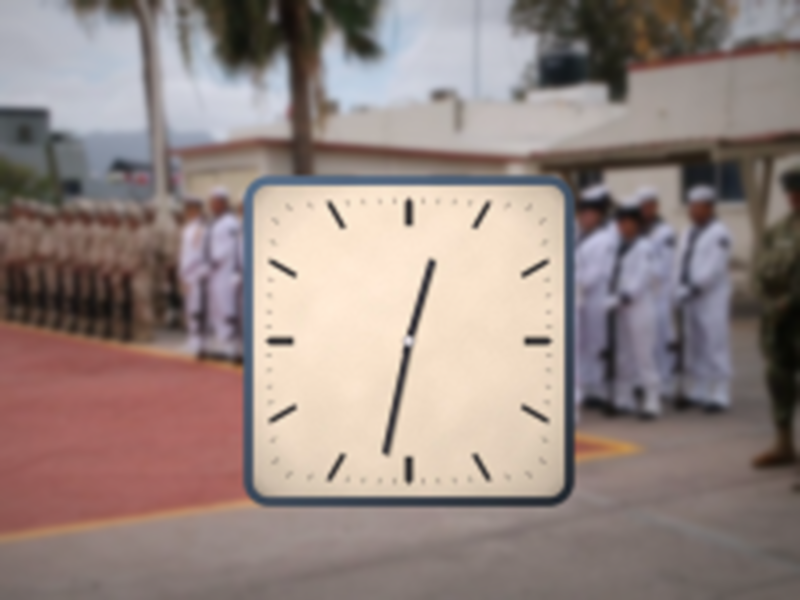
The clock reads **12:32**
